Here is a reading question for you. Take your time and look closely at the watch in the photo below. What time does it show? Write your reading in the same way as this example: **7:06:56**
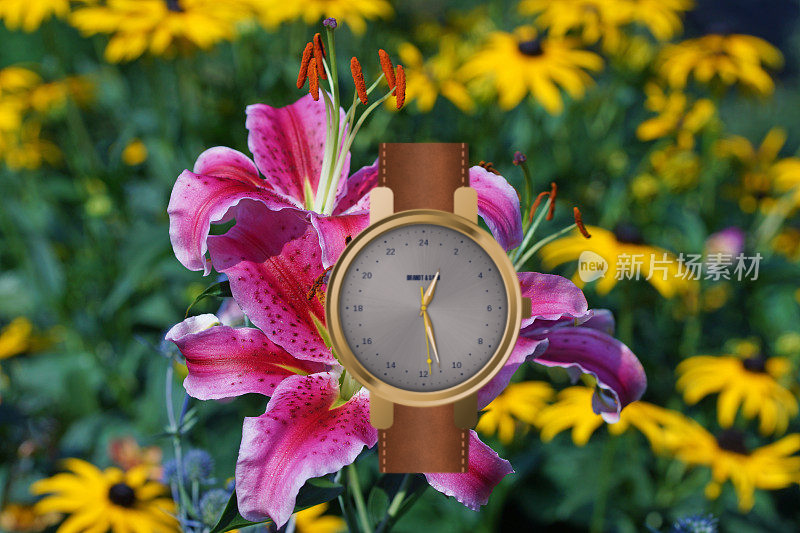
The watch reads **1:27:29**
